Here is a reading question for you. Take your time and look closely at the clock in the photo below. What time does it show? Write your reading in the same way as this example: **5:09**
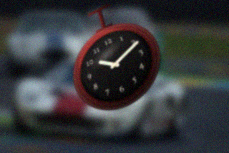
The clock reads **10:11**
